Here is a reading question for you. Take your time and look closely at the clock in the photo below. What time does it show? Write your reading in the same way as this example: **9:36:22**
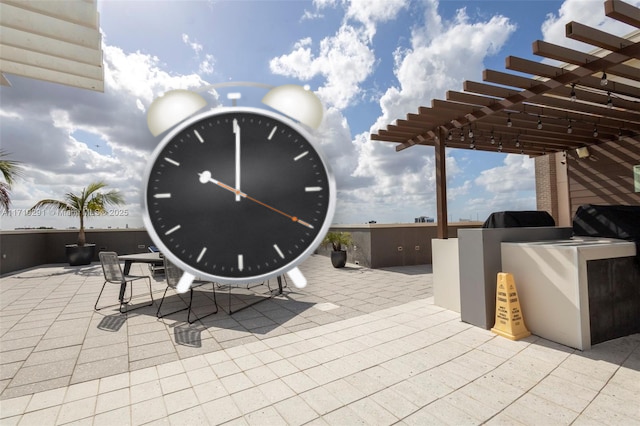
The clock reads **10:00:20**
